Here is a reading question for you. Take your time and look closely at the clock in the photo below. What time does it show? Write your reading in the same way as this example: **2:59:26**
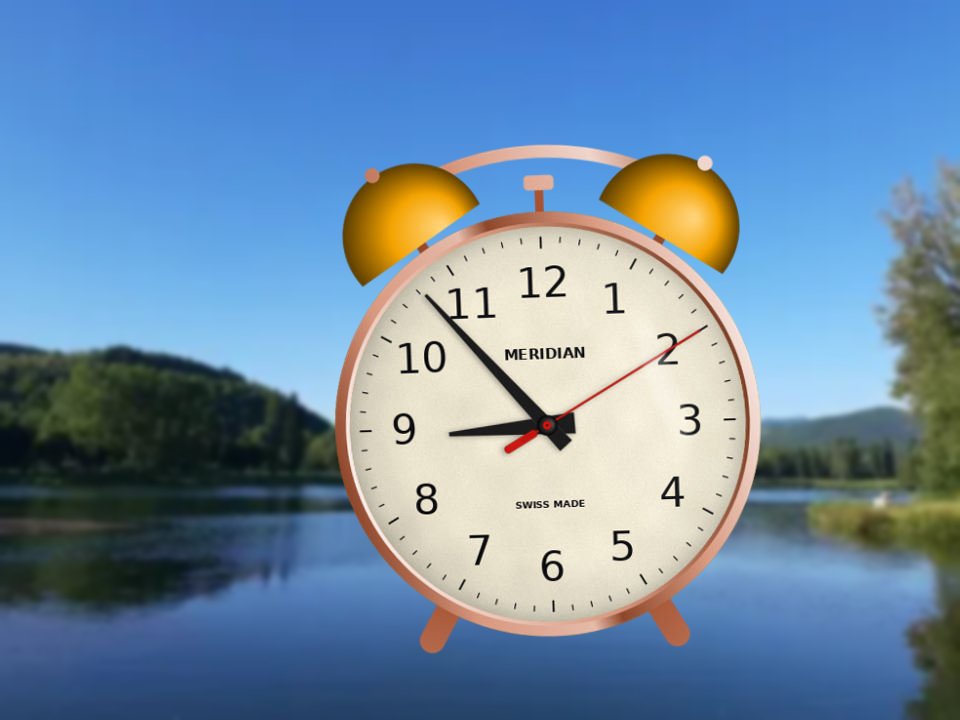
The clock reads **8:53:10**
